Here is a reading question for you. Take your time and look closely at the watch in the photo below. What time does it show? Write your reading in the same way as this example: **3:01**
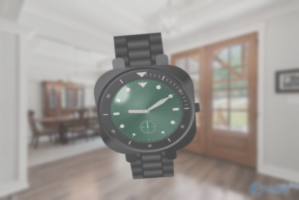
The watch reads **9:10**
